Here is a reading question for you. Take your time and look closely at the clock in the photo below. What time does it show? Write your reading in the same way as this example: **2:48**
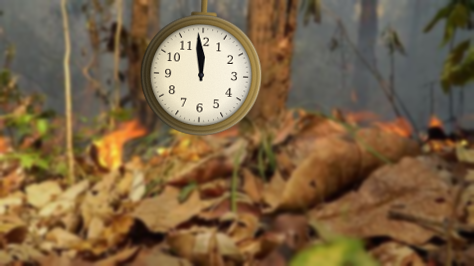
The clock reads **11:59**
